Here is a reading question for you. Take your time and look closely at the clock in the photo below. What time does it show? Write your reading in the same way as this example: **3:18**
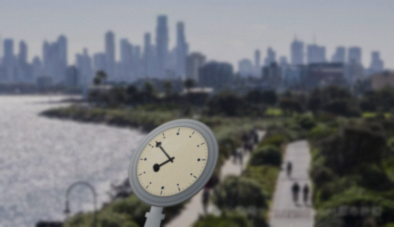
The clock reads **7:52**
